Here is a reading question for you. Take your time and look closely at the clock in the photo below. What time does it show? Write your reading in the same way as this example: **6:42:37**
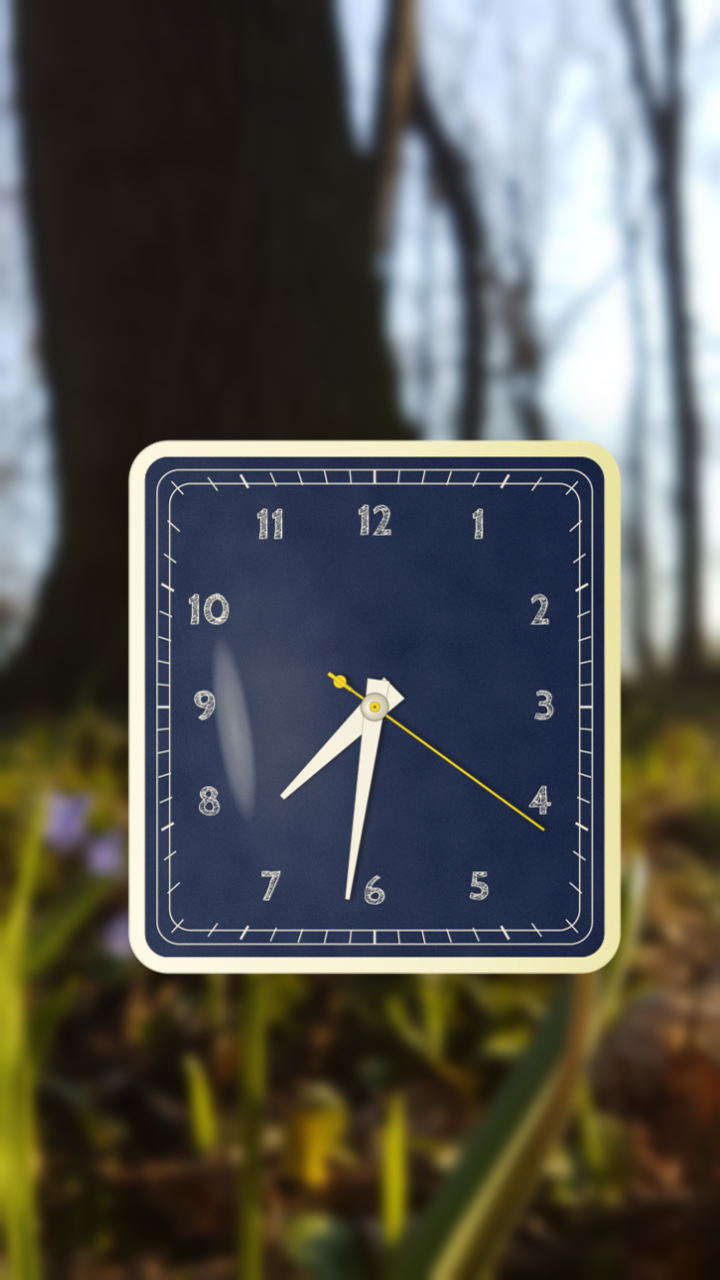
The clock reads **7:31:21**
